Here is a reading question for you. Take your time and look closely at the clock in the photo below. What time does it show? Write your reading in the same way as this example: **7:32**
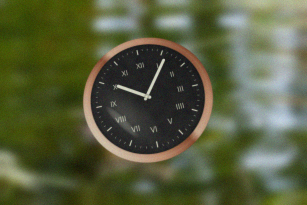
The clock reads **10:06**
